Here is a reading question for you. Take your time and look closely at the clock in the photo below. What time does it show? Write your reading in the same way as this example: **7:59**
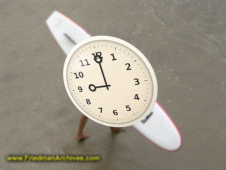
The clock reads **9:00**
